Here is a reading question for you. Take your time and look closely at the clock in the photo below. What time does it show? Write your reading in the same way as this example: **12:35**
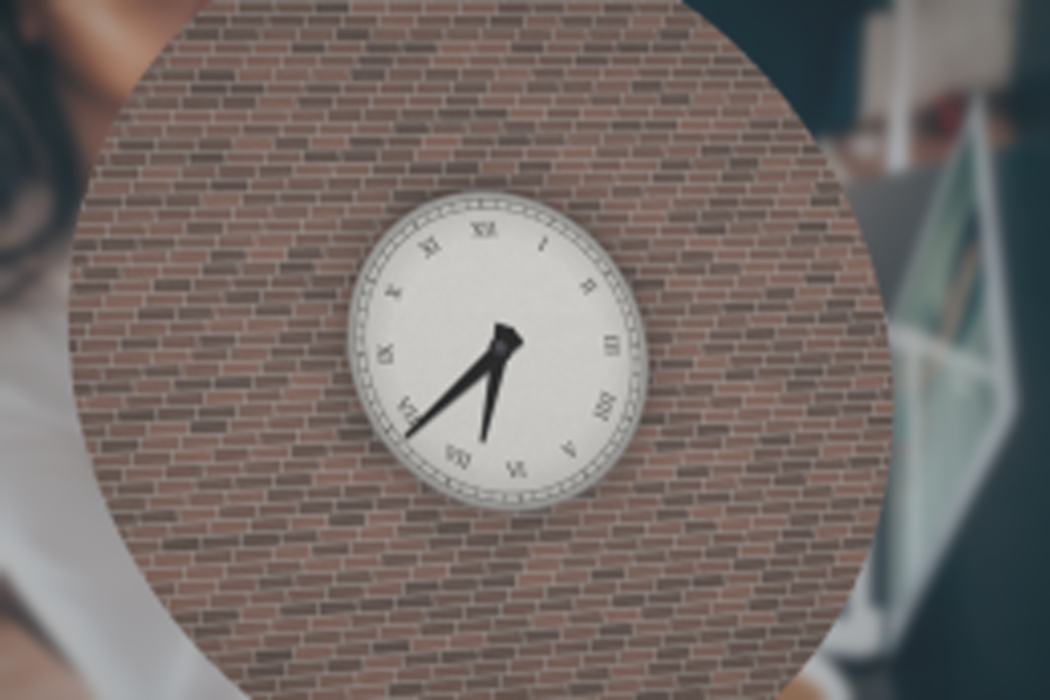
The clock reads **6:39**
